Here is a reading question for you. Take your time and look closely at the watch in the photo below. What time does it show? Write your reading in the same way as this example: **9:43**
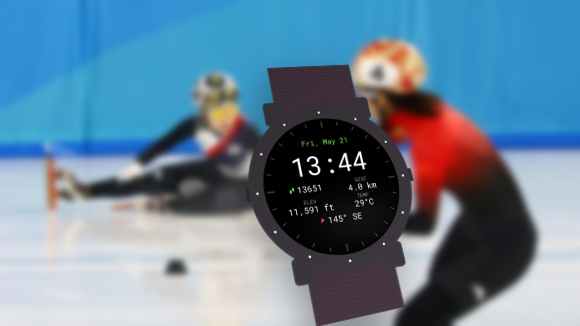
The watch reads **13:44**
